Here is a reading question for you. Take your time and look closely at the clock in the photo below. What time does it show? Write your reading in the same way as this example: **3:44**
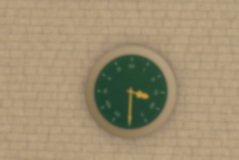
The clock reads **3:30**
